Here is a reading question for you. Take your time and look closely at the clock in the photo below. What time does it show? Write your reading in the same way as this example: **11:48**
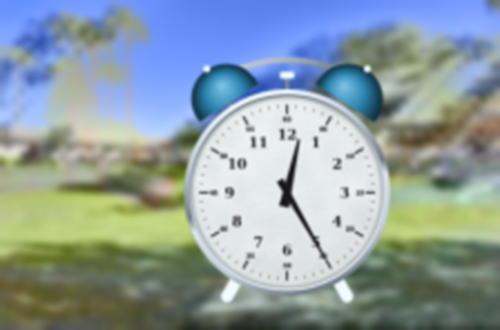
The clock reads **12:25**
